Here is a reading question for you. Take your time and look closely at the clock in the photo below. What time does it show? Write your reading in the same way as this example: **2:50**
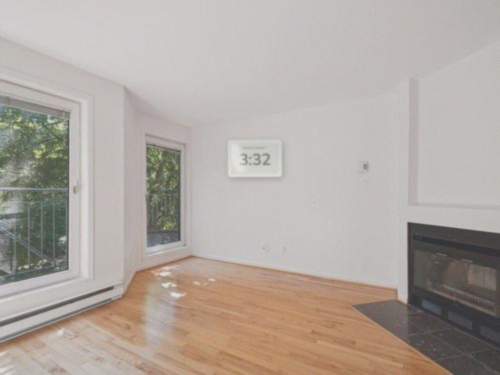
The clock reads **3:32**
